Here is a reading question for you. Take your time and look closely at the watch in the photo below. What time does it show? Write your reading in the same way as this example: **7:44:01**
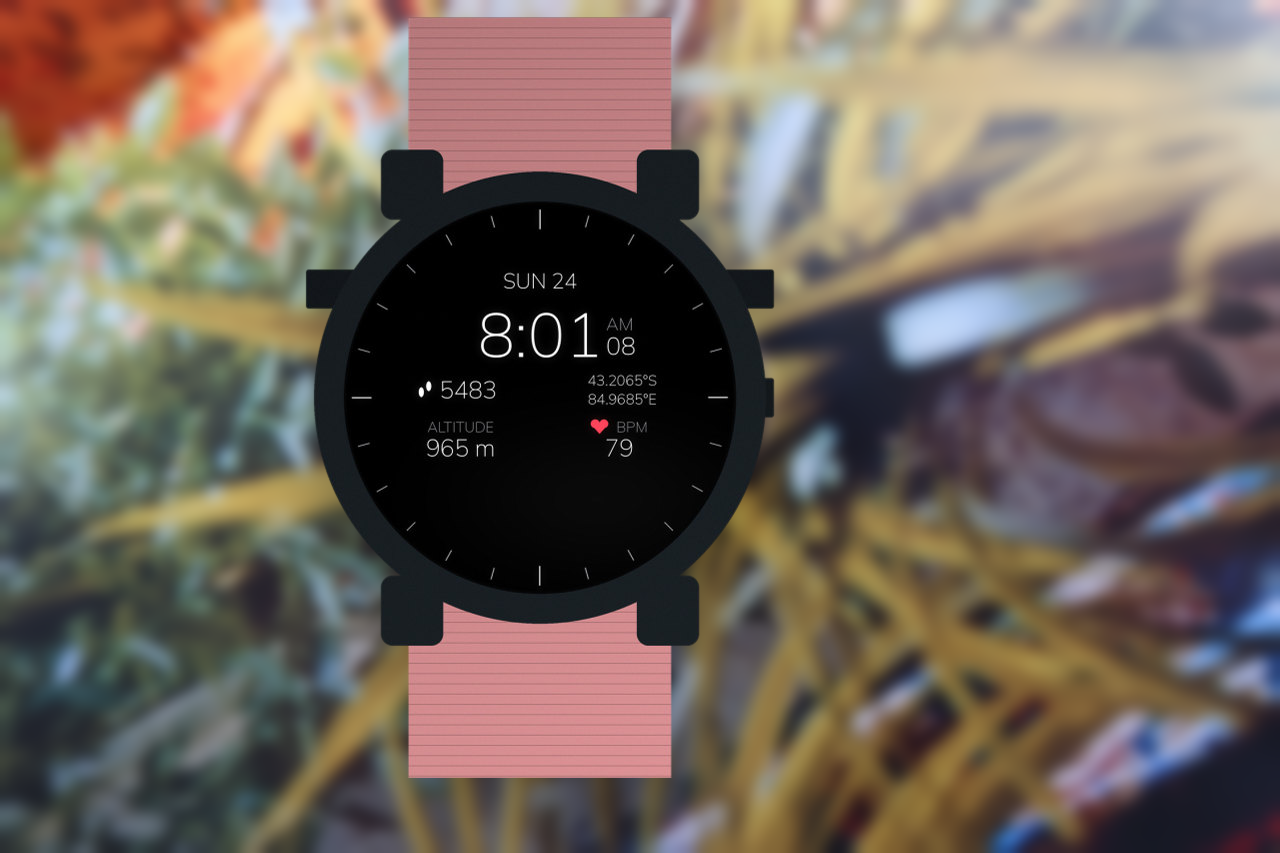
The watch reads **8:01:08**
